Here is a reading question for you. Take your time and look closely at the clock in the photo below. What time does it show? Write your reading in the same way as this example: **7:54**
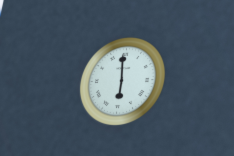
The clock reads **5:59**
